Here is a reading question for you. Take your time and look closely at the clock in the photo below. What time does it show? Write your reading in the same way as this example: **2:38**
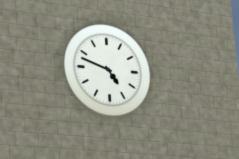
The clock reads **4:48**
